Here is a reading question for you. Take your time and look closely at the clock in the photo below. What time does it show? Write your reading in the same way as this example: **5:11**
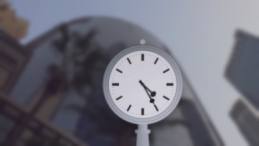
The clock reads **4:25**
